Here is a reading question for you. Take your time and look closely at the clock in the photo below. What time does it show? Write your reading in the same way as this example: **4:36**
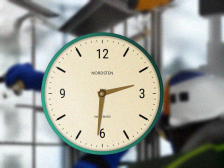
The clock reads **2:31**
